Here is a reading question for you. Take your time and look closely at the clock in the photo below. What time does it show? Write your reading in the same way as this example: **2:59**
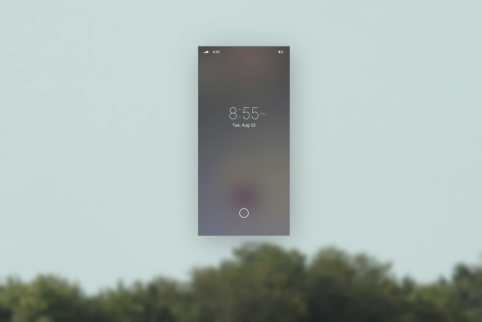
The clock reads **8:55**
